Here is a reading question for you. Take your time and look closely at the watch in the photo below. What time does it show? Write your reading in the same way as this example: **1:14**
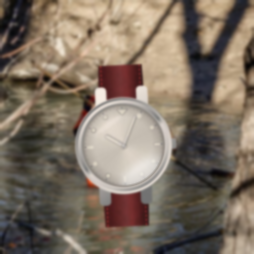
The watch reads **10:04**
